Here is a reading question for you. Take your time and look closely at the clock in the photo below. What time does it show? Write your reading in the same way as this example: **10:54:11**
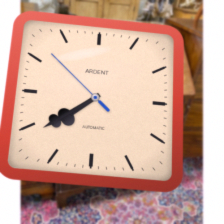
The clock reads **7:38:52**
